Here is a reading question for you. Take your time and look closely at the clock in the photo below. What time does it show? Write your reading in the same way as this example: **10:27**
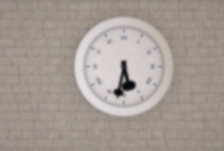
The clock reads **5:32**
